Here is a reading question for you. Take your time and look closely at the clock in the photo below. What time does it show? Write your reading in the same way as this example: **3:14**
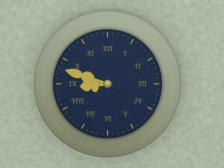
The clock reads **8:48**
